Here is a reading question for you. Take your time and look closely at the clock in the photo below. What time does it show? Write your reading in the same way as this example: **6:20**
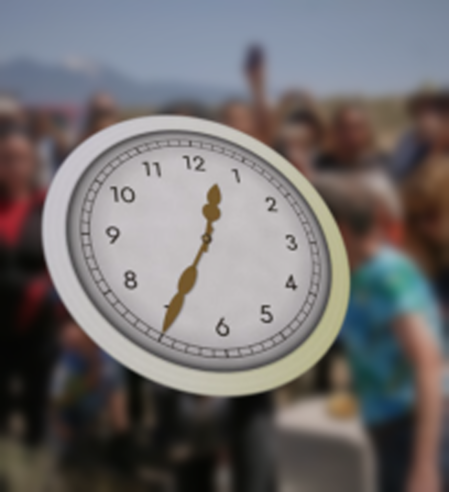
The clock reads **12:35**
